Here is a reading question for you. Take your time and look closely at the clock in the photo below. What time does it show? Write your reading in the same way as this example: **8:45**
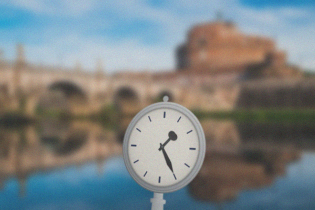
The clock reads **1:25**
